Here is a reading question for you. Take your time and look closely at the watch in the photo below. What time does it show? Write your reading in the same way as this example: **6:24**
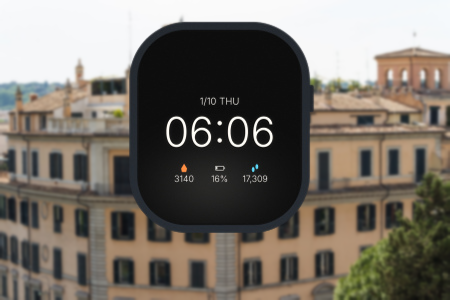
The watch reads **6:06**
